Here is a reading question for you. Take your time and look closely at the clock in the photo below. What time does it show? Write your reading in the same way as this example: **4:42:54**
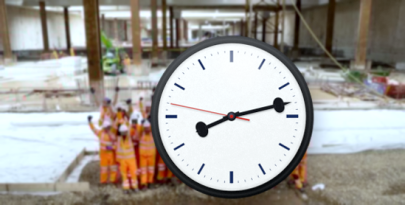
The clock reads **8:12:47**
